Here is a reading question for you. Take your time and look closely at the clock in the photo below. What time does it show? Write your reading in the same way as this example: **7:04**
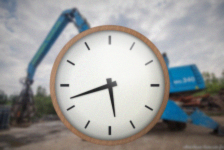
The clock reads **5:42**
